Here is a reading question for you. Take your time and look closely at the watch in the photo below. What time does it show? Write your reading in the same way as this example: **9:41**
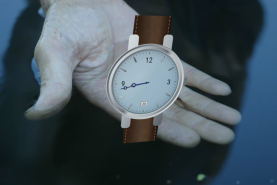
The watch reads **8:43**
